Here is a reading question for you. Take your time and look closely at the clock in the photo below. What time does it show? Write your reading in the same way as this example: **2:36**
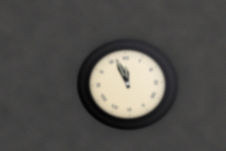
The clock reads **11:57**
